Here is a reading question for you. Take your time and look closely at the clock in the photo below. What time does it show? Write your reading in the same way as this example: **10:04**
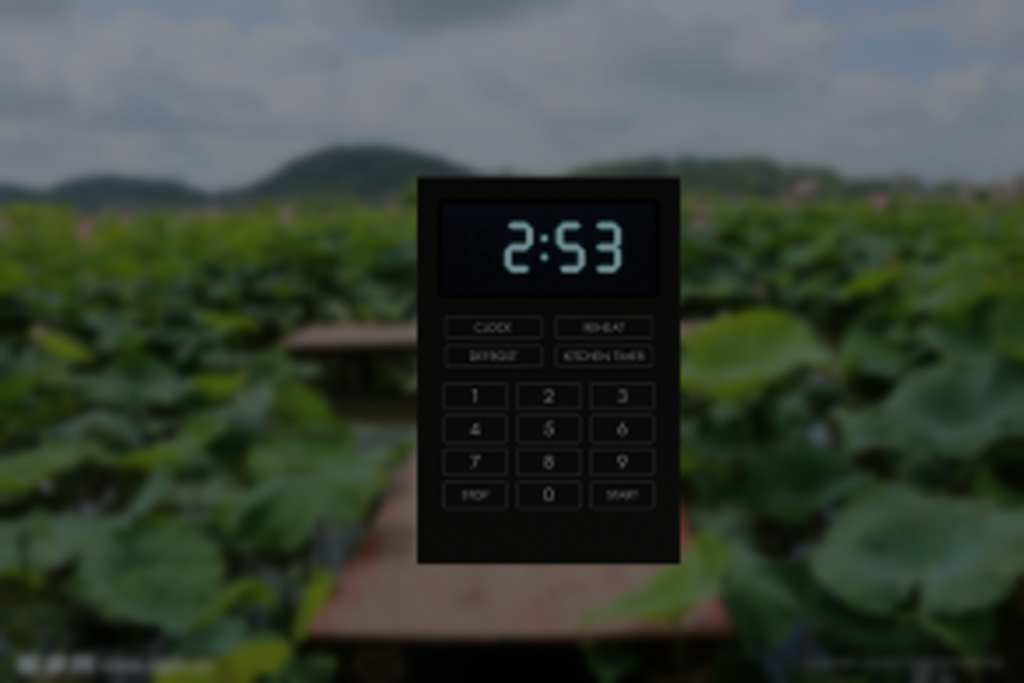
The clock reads **2:53**
